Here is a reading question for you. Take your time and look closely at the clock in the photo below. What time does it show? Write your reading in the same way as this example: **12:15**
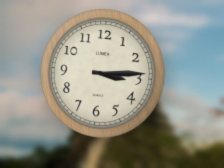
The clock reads **3:14**
